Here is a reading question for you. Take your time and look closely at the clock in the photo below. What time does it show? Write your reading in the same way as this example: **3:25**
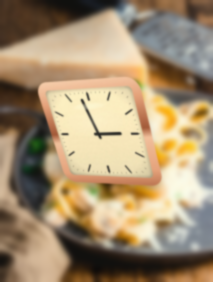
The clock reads **2:58**
